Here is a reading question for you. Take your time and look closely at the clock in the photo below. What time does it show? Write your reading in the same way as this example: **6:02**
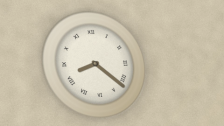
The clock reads **8:22**
